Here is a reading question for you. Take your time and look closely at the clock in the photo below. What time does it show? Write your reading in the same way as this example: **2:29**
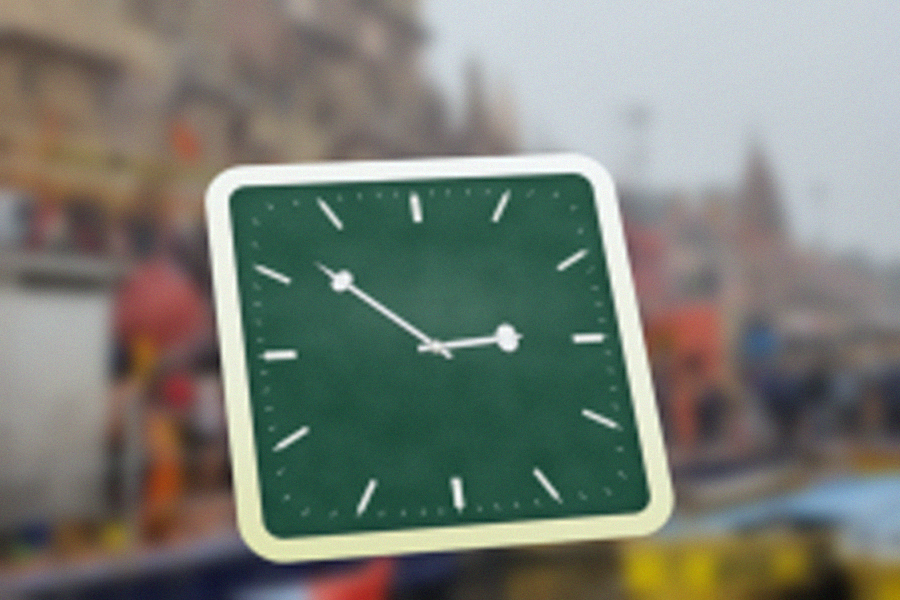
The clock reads **2:52**
